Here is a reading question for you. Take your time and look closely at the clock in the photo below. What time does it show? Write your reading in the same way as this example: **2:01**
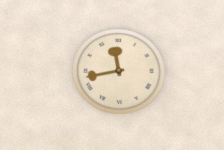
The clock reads **11:43**
